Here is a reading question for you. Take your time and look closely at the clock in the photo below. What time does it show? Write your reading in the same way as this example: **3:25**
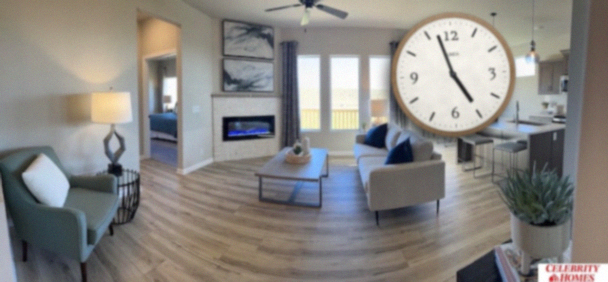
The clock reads **4:57**
